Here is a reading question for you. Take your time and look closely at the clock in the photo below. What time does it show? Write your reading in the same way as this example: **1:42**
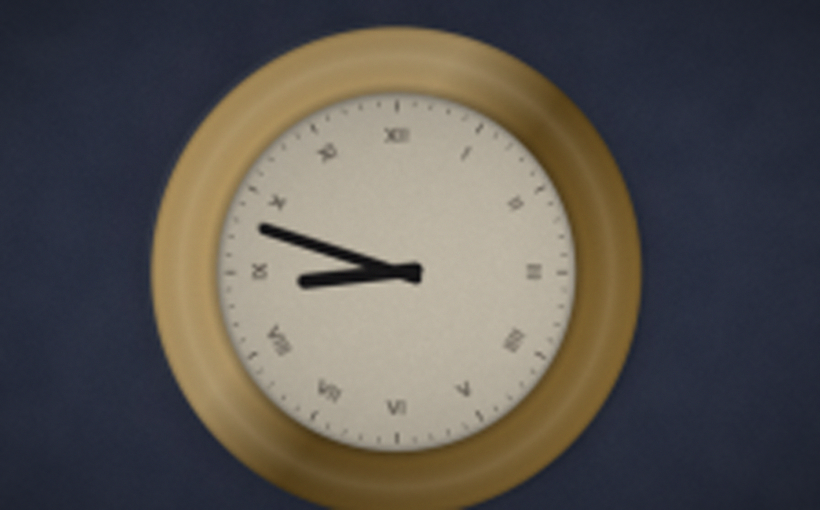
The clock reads **8:48**
